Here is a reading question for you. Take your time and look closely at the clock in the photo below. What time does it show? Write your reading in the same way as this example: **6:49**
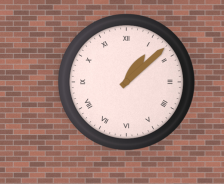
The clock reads **1:08**
